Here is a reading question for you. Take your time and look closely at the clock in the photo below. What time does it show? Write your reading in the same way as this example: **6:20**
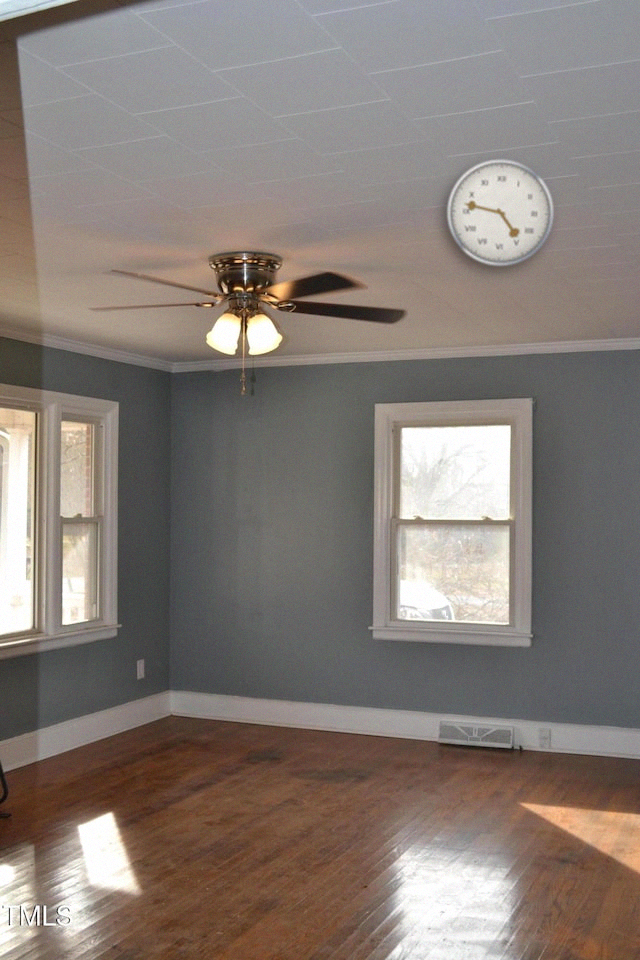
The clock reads **4:47**
